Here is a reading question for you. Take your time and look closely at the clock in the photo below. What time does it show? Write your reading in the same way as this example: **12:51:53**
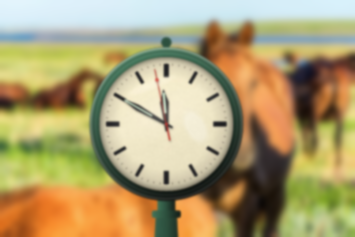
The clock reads **11:49:58**
